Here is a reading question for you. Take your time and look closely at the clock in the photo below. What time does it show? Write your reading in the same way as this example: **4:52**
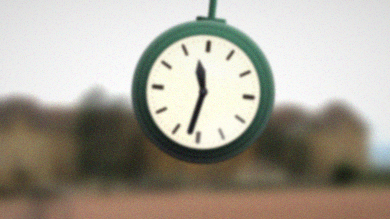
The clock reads **11:32**
